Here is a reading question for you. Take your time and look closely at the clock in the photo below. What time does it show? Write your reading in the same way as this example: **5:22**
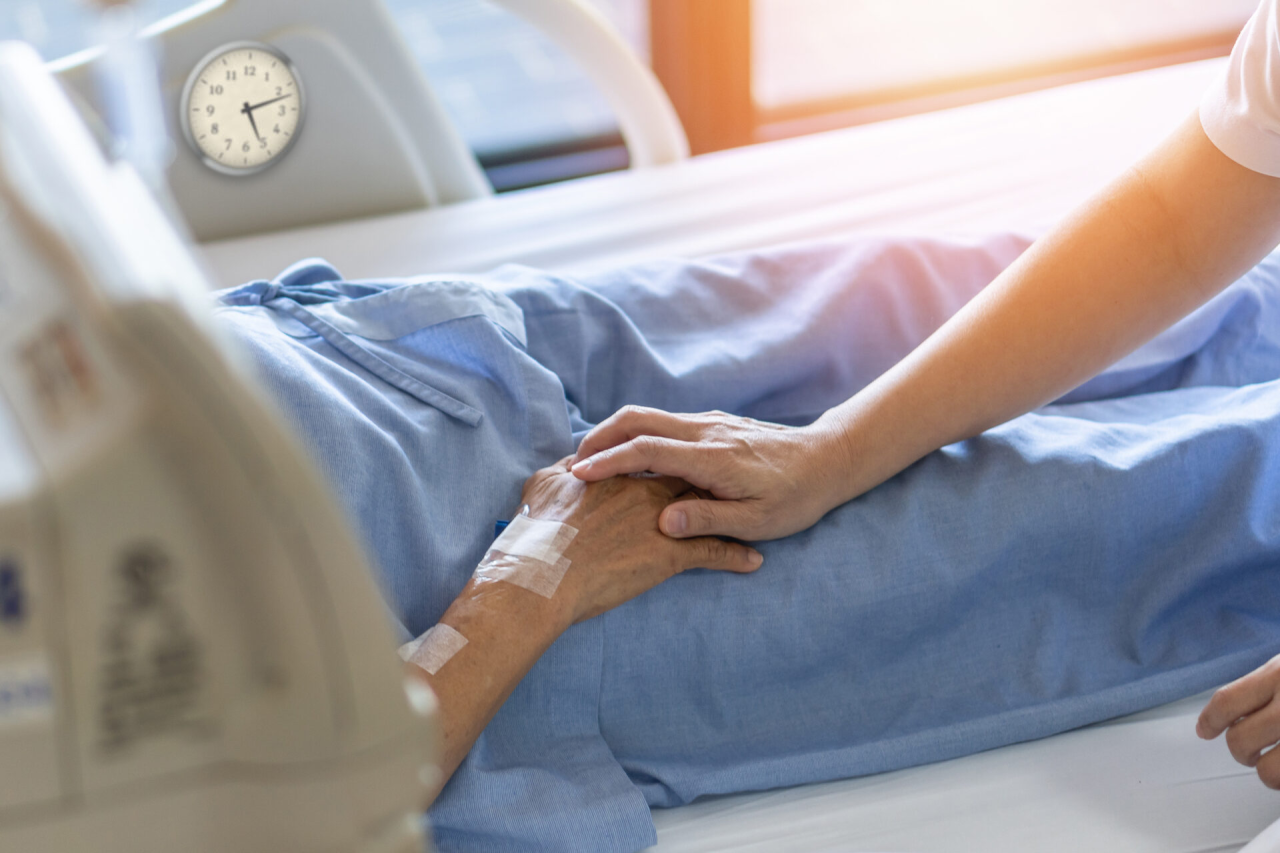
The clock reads **5:12**
